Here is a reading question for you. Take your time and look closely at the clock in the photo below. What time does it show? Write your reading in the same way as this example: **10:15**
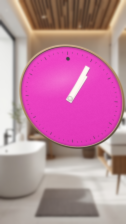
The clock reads **1:05**
